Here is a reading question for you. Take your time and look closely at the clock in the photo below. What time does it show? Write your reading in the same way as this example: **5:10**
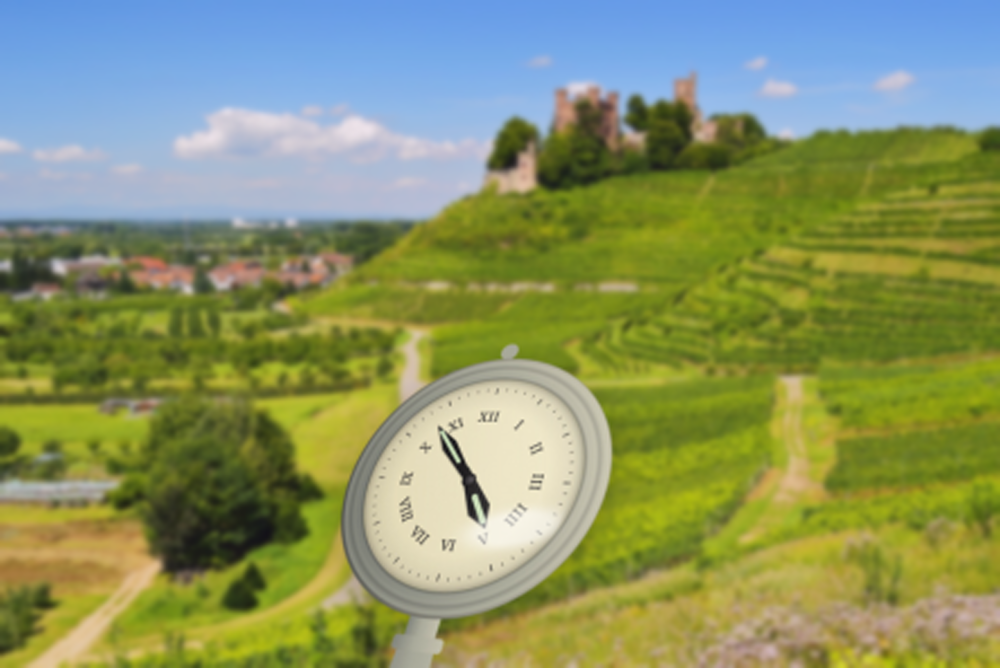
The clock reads **4:53**
